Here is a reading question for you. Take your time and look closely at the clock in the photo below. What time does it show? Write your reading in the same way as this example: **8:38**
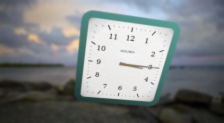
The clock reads **3:15**
